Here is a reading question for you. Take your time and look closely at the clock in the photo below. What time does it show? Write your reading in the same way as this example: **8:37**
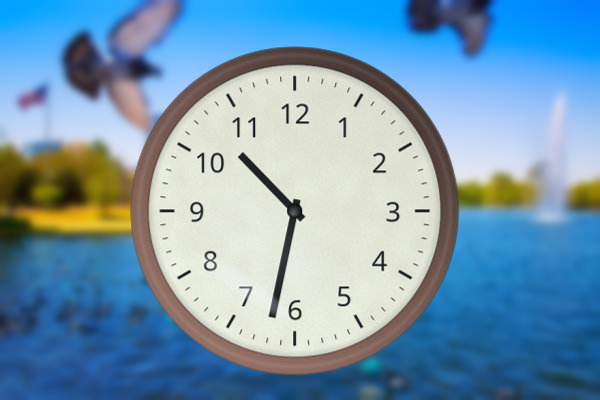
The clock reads **10:32**
